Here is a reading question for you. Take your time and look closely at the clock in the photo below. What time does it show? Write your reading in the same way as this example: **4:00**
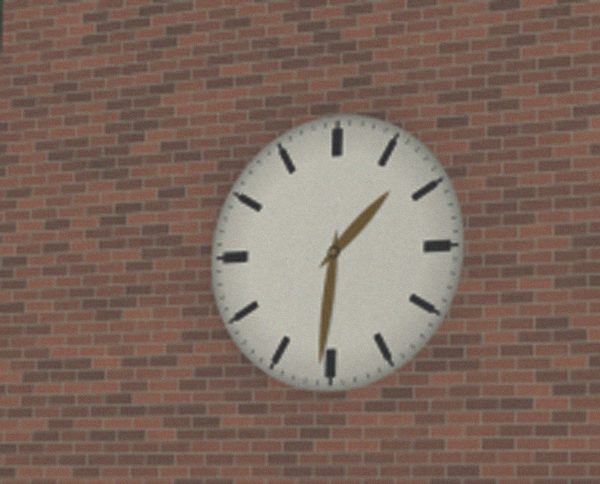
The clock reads **1:31**
